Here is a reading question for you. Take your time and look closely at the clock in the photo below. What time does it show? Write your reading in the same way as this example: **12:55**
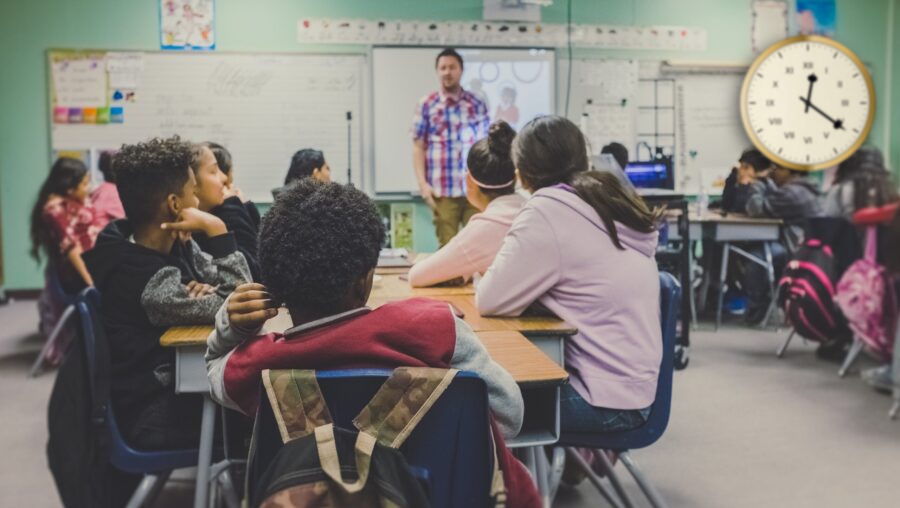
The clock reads **12:21**
